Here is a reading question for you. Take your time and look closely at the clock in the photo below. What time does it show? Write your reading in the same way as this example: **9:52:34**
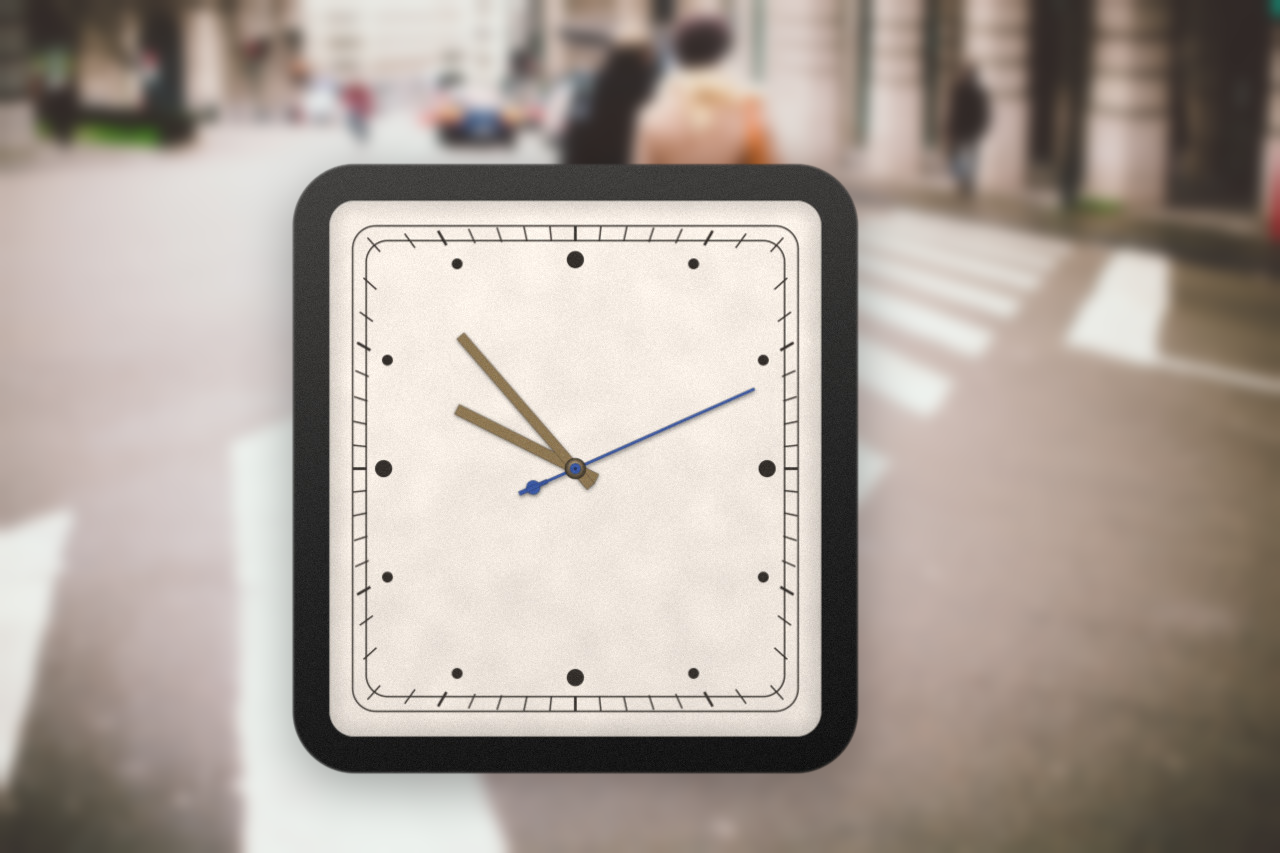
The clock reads **9:53:11**
